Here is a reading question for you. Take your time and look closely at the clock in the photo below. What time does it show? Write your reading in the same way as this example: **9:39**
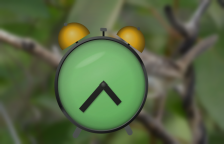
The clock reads **4:37**
